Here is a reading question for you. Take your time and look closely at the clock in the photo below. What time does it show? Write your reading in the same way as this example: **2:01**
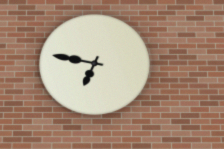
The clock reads **6:47**
